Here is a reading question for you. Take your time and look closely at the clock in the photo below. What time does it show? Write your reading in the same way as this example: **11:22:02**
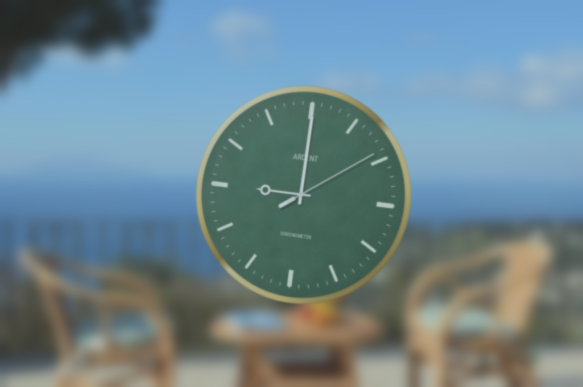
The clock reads **9:00:09**
